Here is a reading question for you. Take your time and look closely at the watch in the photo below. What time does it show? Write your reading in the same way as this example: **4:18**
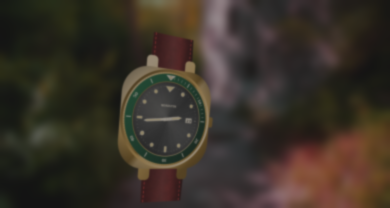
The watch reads **2:44**
